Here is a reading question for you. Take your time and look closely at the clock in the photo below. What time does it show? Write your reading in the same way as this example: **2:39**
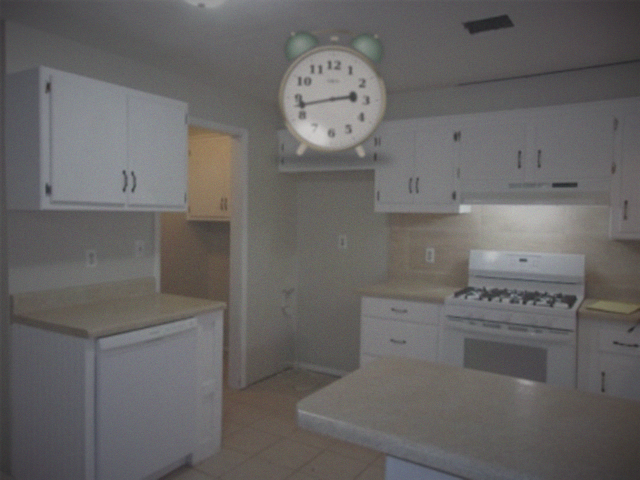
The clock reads **2:43**
